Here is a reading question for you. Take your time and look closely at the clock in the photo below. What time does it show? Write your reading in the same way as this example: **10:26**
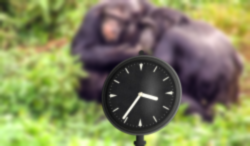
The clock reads **3:36**
